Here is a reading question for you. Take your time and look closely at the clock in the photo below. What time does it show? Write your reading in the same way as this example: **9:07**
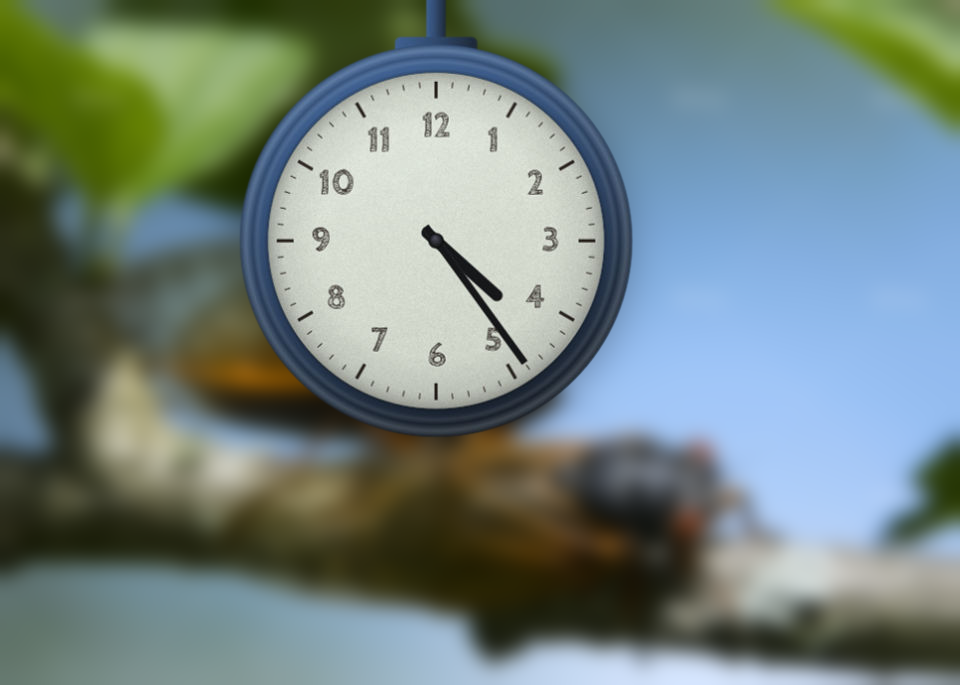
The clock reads **4:24**
